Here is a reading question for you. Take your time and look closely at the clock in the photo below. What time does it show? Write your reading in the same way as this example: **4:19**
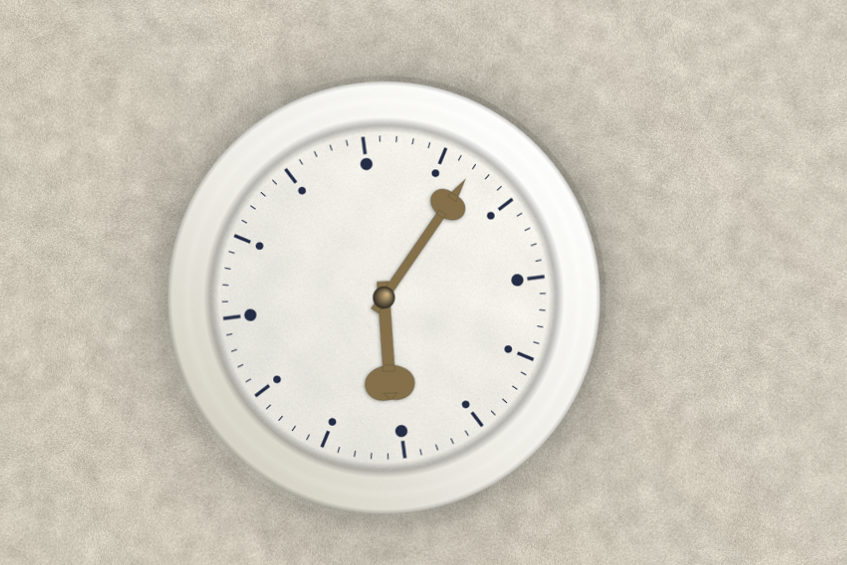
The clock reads **6:07**
